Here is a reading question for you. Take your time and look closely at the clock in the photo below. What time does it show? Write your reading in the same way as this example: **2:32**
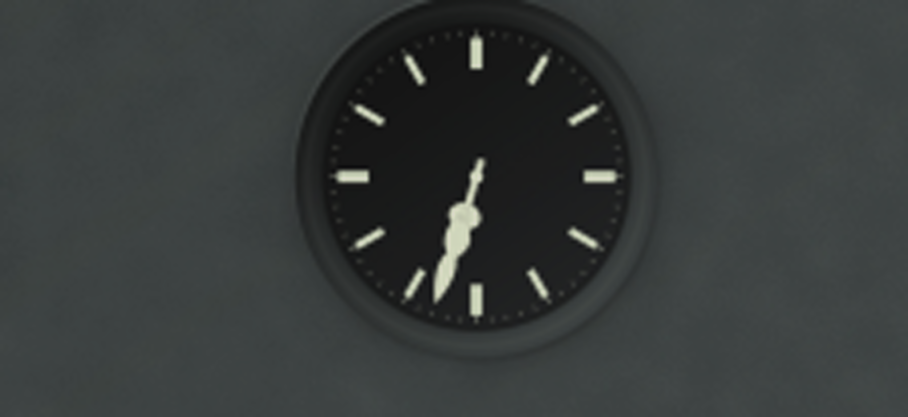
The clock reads **6:33**
